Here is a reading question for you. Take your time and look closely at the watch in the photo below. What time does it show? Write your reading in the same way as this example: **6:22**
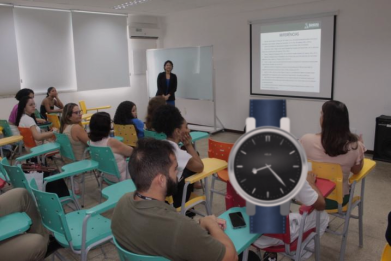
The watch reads **8:23**
